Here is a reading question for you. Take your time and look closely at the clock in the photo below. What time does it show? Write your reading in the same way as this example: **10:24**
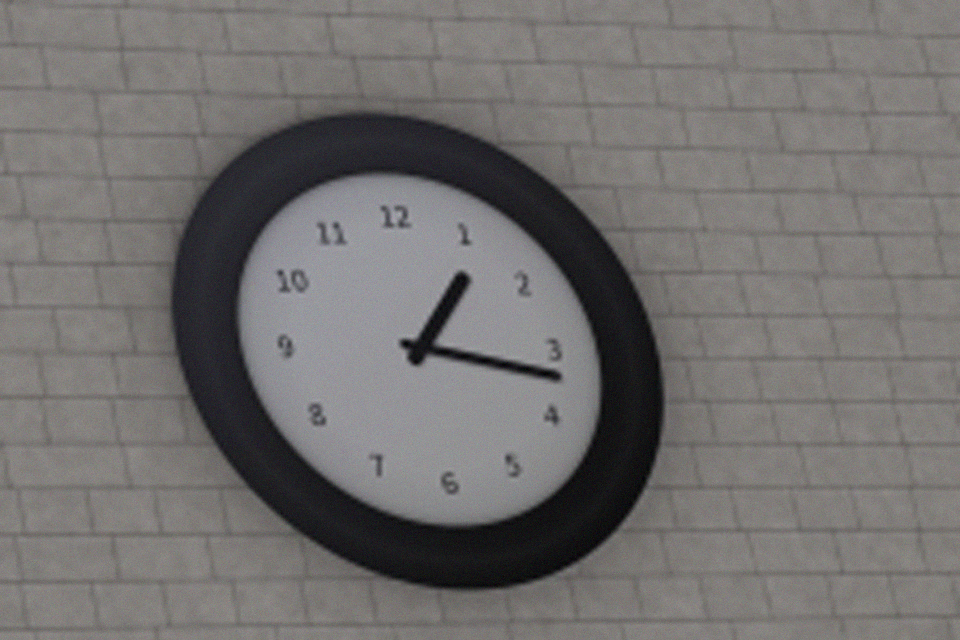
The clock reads **1:17**
